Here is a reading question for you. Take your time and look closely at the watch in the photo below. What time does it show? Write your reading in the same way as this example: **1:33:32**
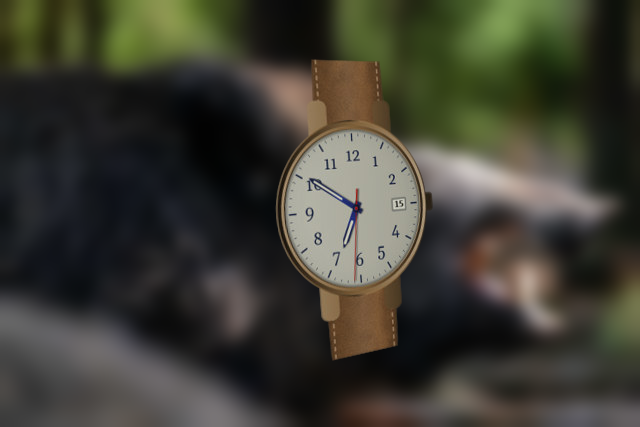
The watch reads **6:50:31**
